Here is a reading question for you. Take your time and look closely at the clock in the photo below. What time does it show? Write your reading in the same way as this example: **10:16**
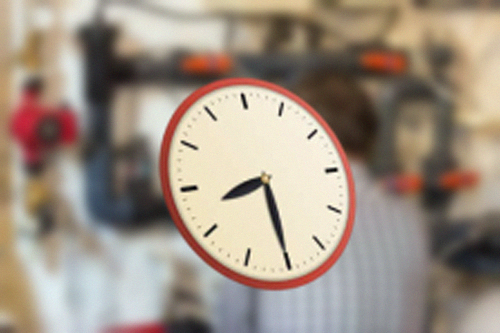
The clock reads **8:30**
